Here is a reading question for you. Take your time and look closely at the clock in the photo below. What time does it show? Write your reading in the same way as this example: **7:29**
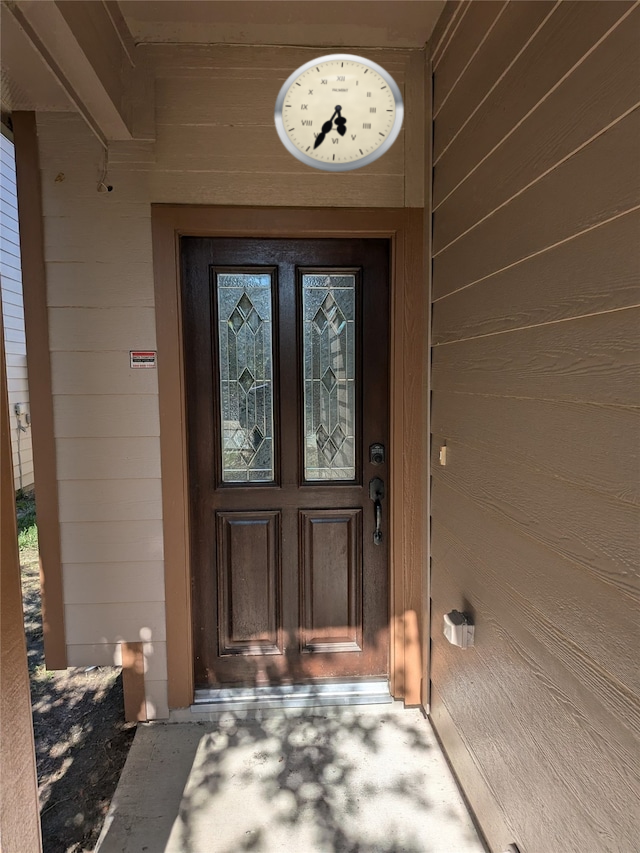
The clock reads **5:34**
